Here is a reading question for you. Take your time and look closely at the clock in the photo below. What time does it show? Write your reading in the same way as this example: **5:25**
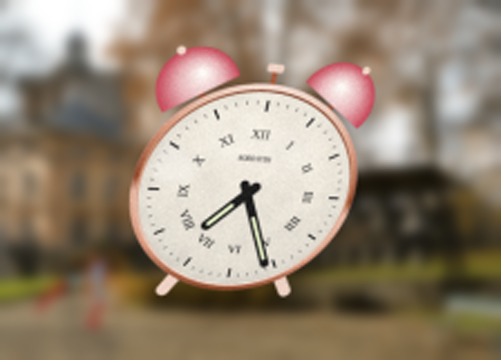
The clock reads **7:26**
